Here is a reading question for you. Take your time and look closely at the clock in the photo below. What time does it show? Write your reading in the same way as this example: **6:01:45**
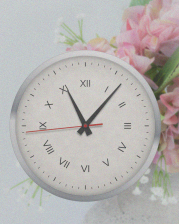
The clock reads **11:06:44**
